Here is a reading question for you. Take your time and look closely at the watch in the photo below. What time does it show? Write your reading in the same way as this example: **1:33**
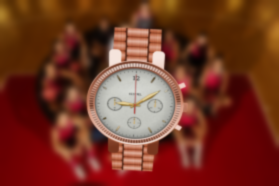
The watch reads **9:09**
